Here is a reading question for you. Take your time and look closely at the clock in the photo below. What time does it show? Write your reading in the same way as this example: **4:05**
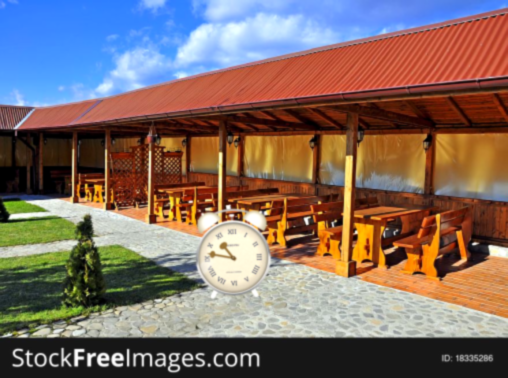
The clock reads **10:47**
